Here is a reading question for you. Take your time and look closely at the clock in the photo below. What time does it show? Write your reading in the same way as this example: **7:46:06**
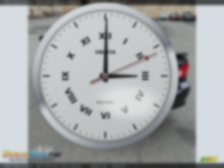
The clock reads **3:00:11**
